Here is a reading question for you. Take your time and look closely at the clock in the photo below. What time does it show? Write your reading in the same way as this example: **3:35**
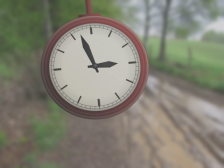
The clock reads **2:57**
